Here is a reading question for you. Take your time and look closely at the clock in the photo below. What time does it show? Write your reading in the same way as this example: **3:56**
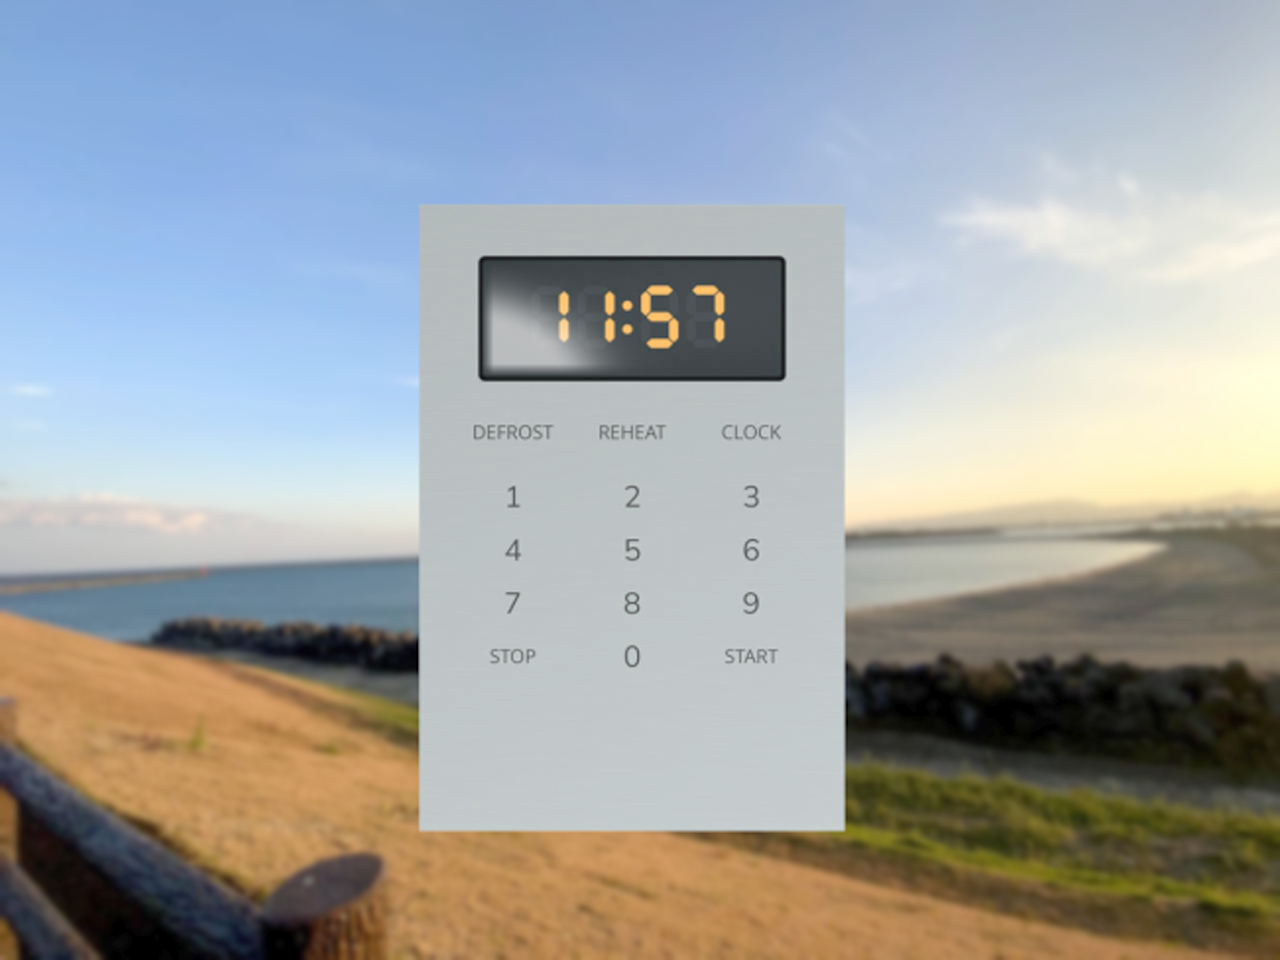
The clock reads **11:57**
